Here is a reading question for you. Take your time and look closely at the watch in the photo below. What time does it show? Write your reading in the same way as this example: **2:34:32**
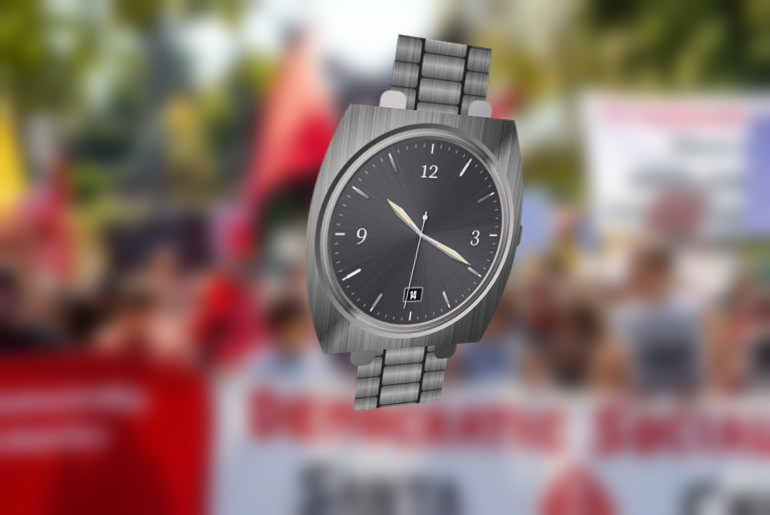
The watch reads **10:19:31**
